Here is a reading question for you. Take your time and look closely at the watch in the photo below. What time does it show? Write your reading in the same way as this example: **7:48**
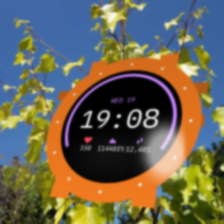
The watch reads **19:08**
